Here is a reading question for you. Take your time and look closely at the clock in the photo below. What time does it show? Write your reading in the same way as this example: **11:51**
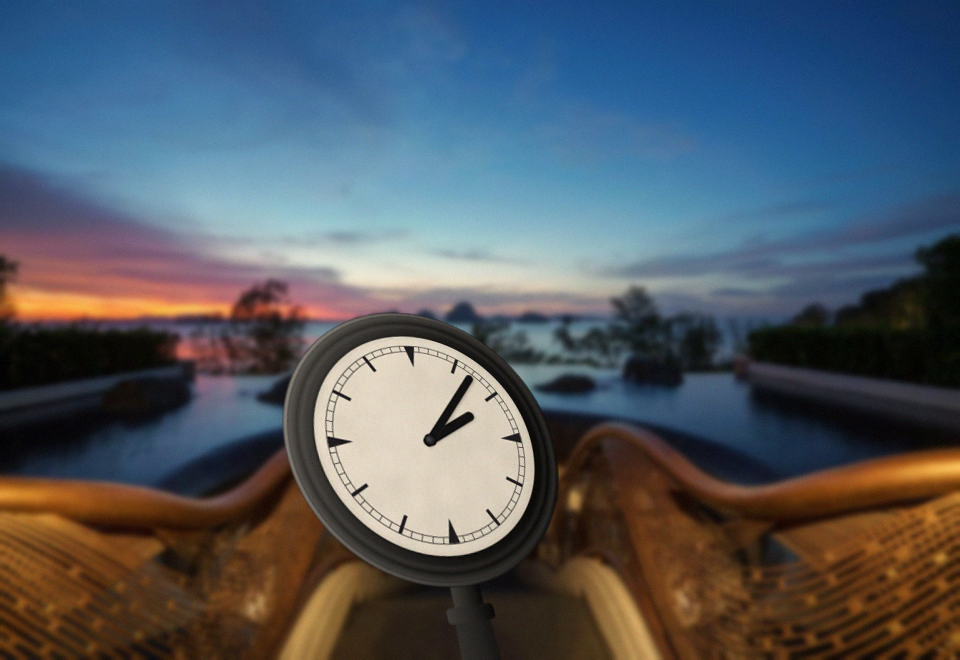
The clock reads **2:07**
